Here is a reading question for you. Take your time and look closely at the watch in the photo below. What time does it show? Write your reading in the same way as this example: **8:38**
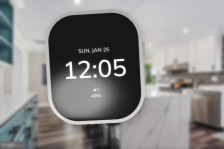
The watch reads **12:05**
